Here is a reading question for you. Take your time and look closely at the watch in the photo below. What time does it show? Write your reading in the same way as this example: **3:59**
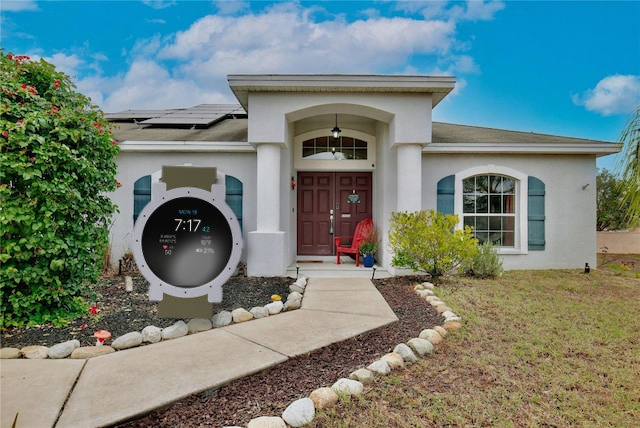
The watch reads **7:17**
